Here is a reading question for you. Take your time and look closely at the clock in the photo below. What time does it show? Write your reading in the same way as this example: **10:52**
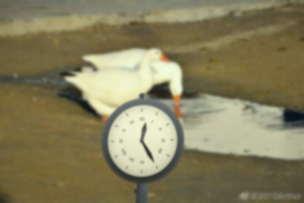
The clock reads **12:25**
